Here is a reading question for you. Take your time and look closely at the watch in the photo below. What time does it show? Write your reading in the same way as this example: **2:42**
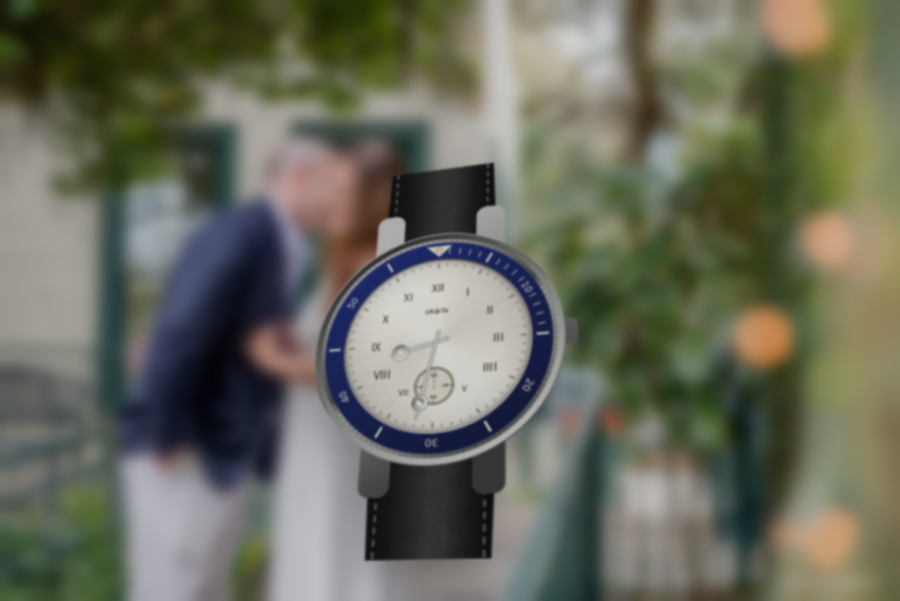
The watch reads **8:32**
